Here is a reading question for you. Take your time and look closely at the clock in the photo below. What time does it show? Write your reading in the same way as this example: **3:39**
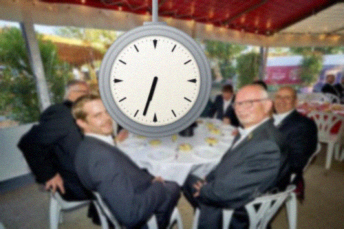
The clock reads **6:33**
